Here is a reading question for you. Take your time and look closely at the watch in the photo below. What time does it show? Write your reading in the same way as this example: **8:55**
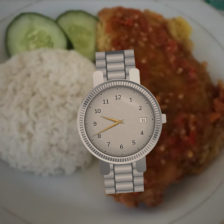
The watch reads **9:41**
